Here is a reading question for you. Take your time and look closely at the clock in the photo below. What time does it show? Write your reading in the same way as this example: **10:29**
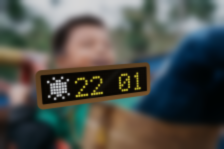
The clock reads **22:01**
